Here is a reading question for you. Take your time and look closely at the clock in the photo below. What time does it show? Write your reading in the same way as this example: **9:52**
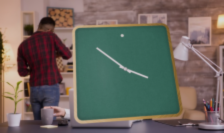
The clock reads **3:52**
